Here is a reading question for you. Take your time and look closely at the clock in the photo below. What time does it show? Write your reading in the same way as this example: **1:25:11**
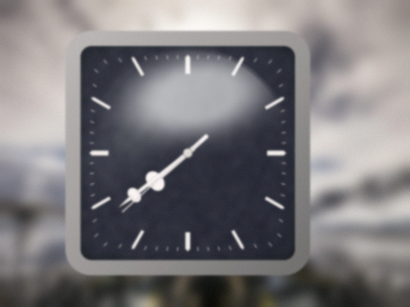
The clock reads **7:38:38**
